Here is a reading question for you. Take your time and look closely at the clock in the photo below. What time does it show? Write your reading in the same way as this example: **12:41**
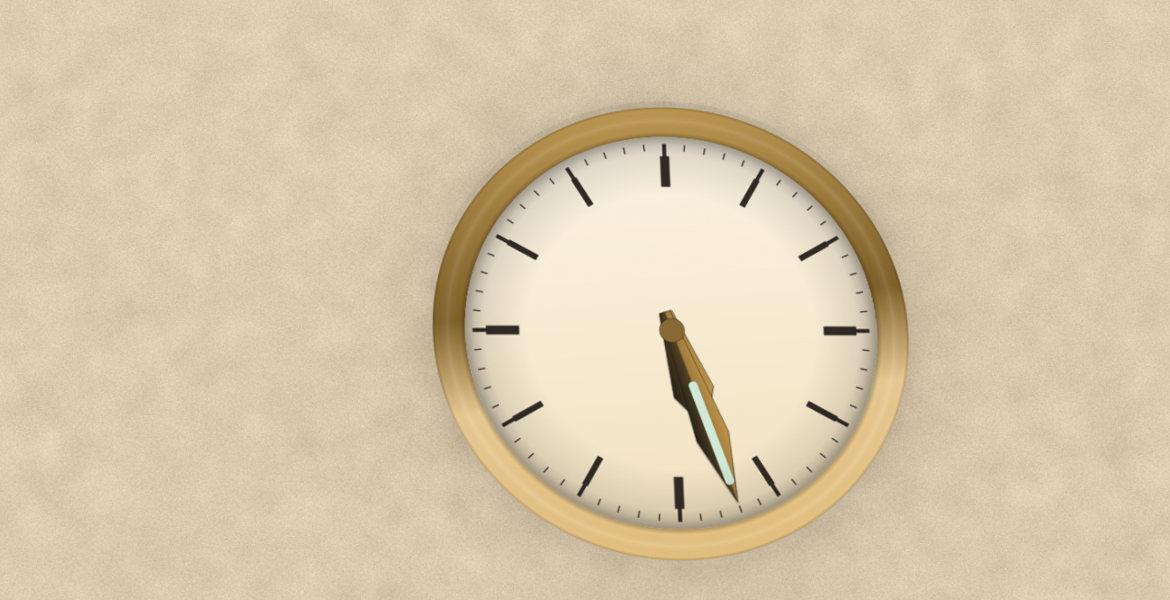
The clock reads **5:27**
